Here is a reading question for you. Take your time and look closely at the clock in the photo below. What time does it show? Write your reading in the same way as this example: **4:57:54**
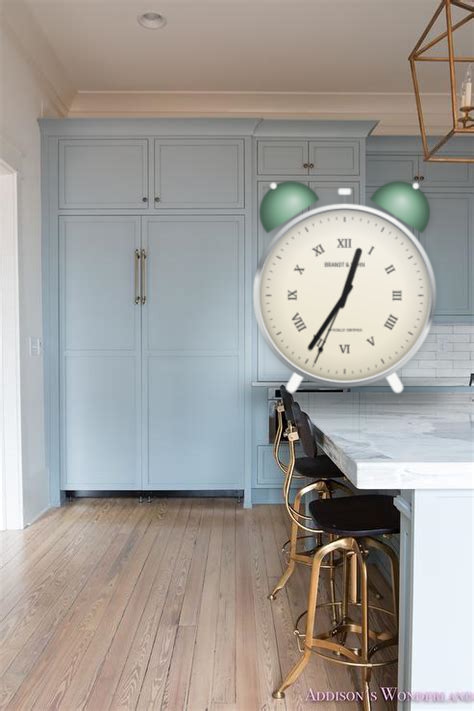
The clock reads **12:35:34**
